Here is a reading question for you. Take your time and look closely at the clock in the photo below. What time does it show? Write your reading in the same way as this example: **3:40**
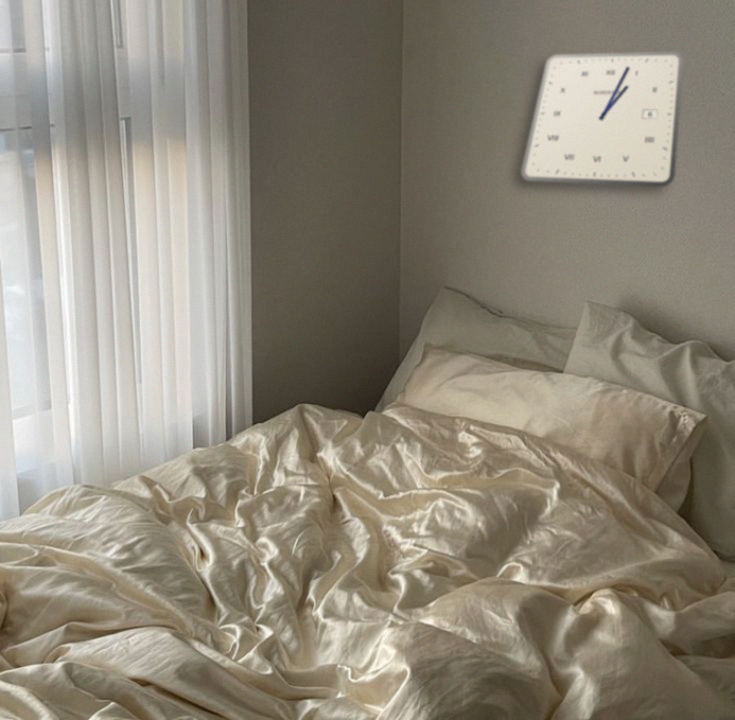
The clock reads **1:03**
